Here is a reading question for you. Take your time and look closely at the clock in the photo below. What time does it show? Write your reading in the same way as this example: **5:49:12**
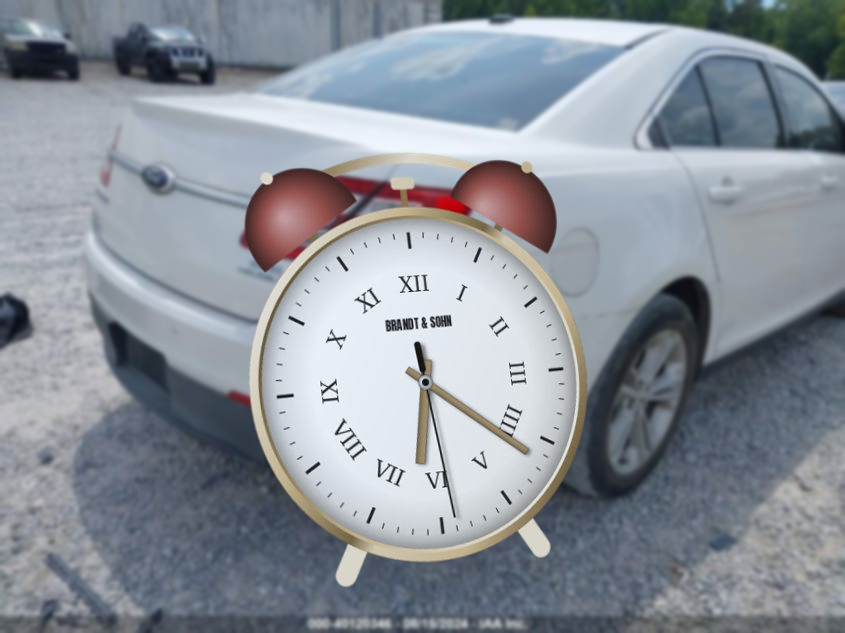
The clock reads **6:21:29**
